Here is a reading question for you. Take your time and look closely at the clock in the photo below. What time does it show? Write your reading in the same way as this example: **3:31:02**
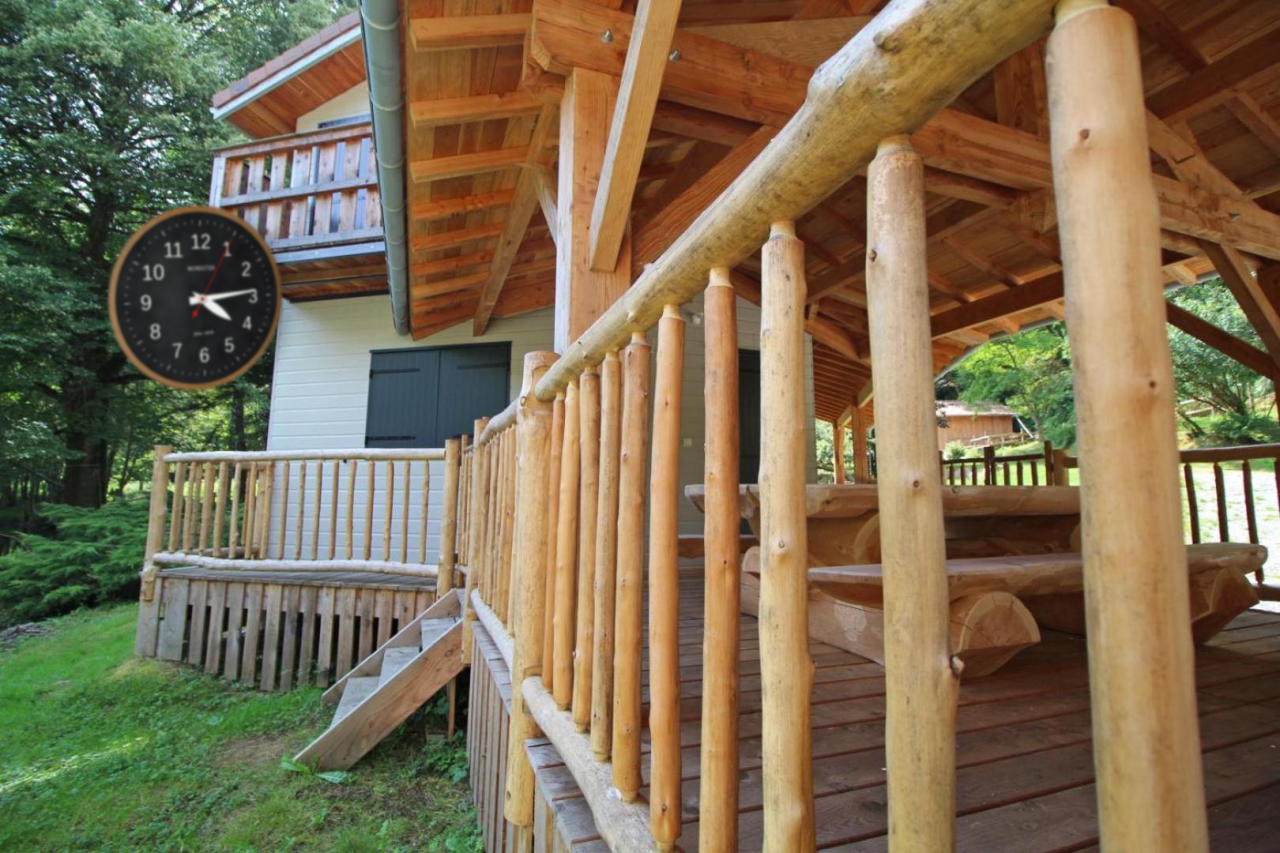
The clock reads **4:14:05**
